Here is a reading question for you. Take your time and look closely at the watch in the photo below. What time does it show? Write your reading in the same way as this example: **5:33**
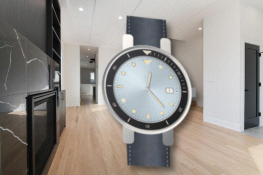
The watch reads **12:23**
